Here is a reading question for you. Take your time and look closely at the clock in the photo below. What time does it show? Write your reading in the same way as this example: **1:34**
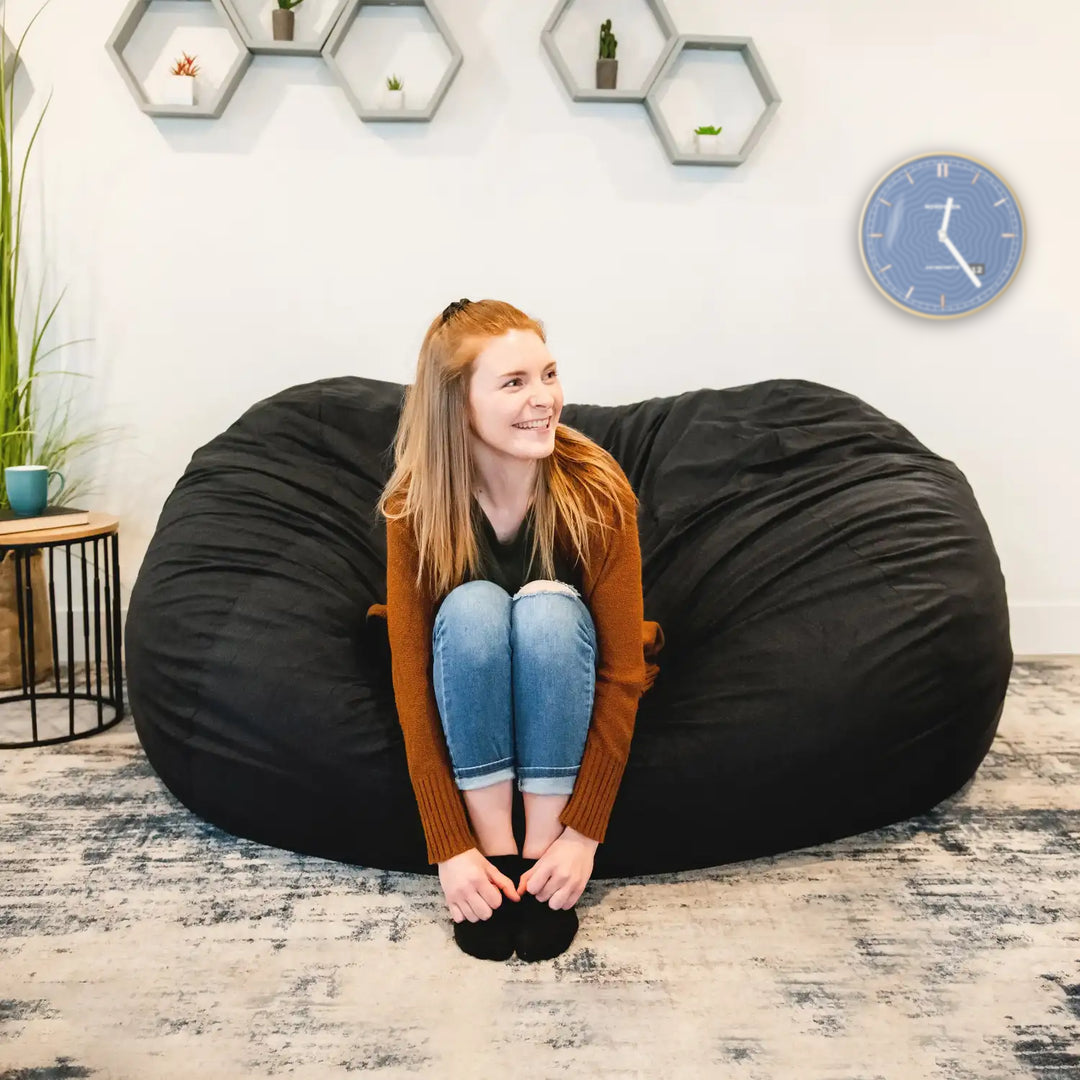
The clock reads **12:24**
